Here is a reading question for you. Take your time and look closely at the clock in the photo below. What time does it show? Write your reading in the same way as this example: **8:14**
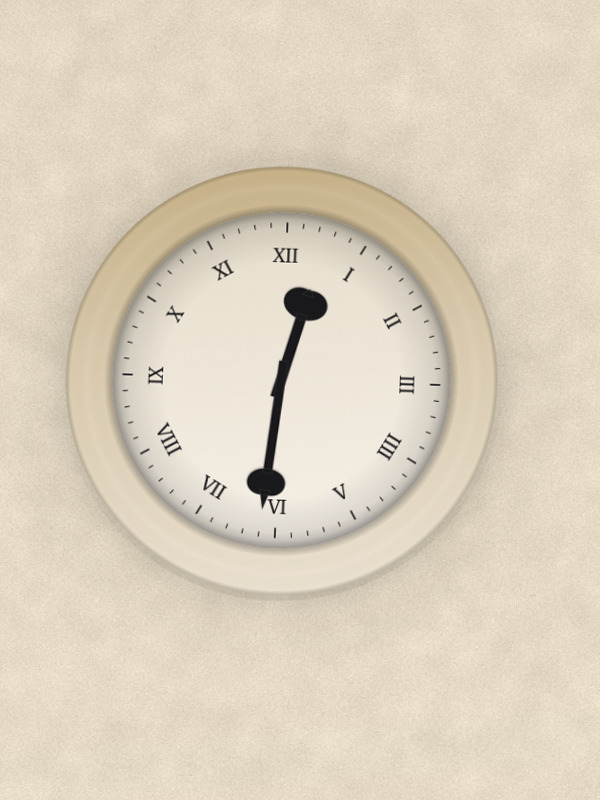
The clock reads **12:31**
